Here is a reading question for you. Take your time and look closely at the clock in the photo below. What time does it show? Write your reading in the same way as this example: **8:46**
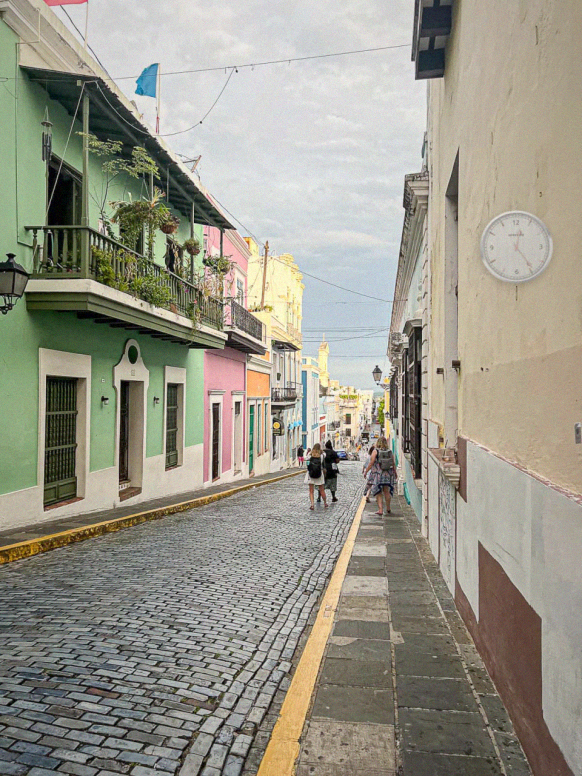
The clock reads **12:24**
